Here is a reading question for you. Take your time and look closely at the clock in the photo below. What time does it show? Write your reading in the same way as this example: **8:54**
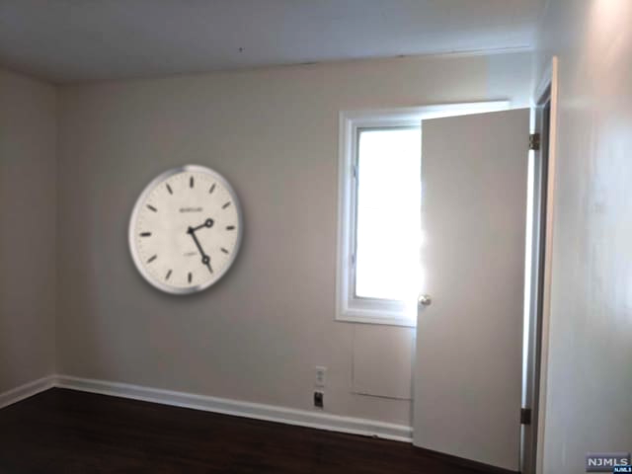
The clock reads **2:25**
